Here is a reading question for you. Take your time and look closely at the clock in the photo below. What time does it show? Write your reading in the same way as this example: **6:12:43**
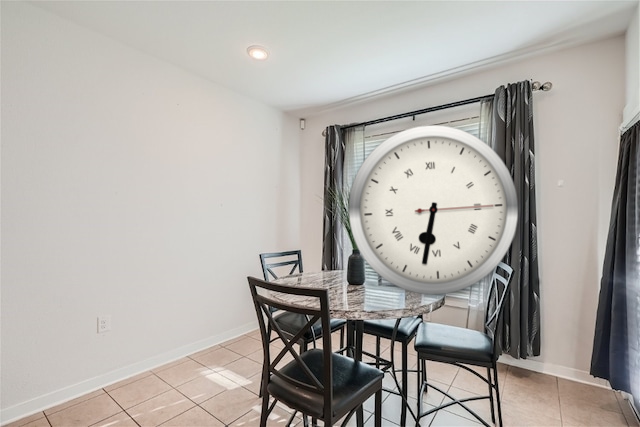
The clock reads **6:32:15**
